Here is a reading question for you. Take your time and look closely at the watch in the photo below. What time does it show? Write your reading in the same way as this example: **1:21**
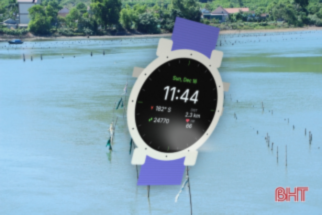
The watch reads **11:44**
